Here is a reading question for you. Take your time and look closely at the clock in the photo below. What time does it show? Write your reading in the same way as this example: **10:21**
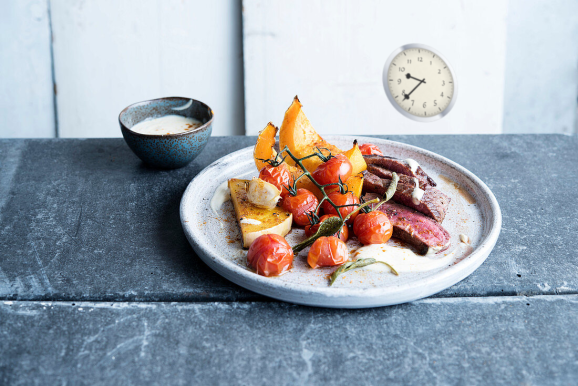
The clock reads **9:38**
